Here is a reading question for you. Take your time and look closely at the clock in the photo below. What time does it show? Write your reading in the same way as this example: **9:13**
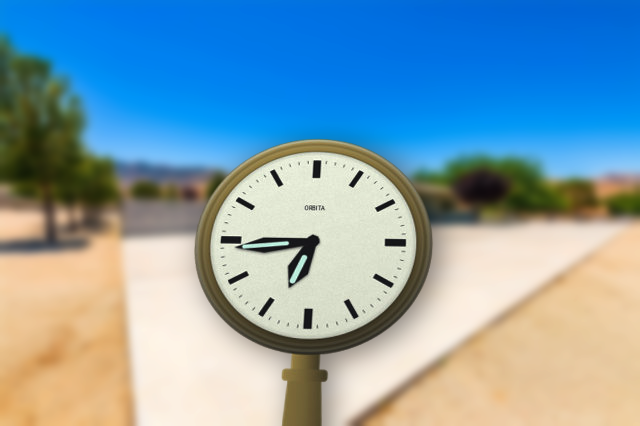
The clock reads **6:44**
